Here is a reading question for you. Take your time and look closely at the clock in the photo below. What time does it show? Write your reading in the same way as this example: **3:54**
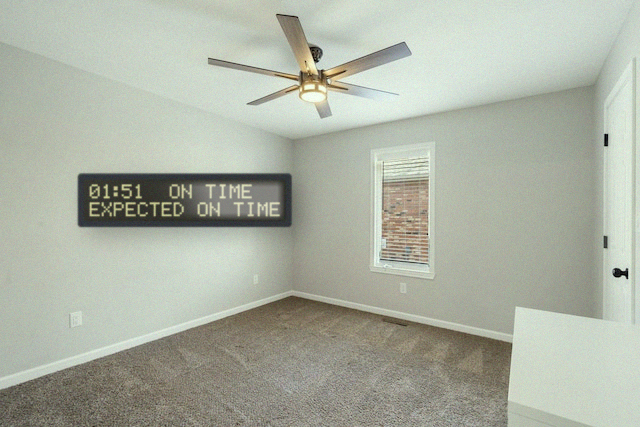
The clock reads **1:51**
